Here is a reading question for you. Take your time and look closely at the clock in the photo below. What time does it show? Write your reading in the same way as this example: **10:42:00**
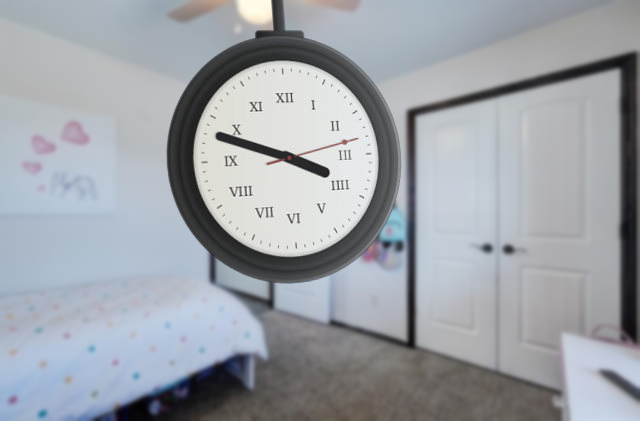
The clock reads **3:48:13**
